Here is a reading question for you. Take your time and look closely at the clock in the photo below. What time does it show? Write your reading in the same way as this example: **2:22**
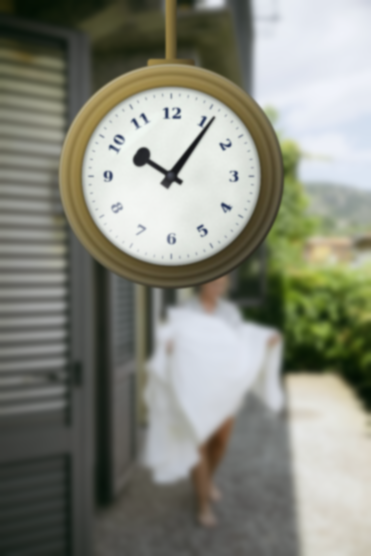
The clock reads **10:06**
